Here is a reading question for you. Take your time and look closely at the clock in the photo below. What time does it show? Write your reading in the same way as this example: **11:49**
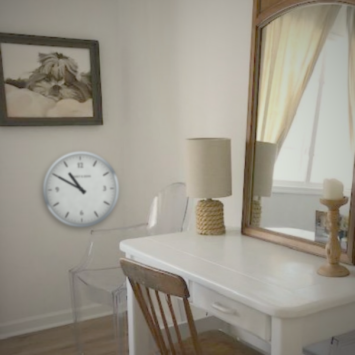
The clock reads **10:50**
